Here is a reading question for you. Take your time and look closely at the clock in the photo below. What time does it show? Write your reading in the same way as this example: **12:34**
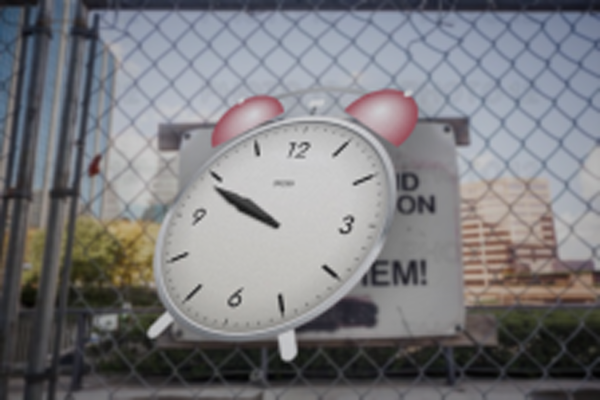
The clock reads **9:49**
